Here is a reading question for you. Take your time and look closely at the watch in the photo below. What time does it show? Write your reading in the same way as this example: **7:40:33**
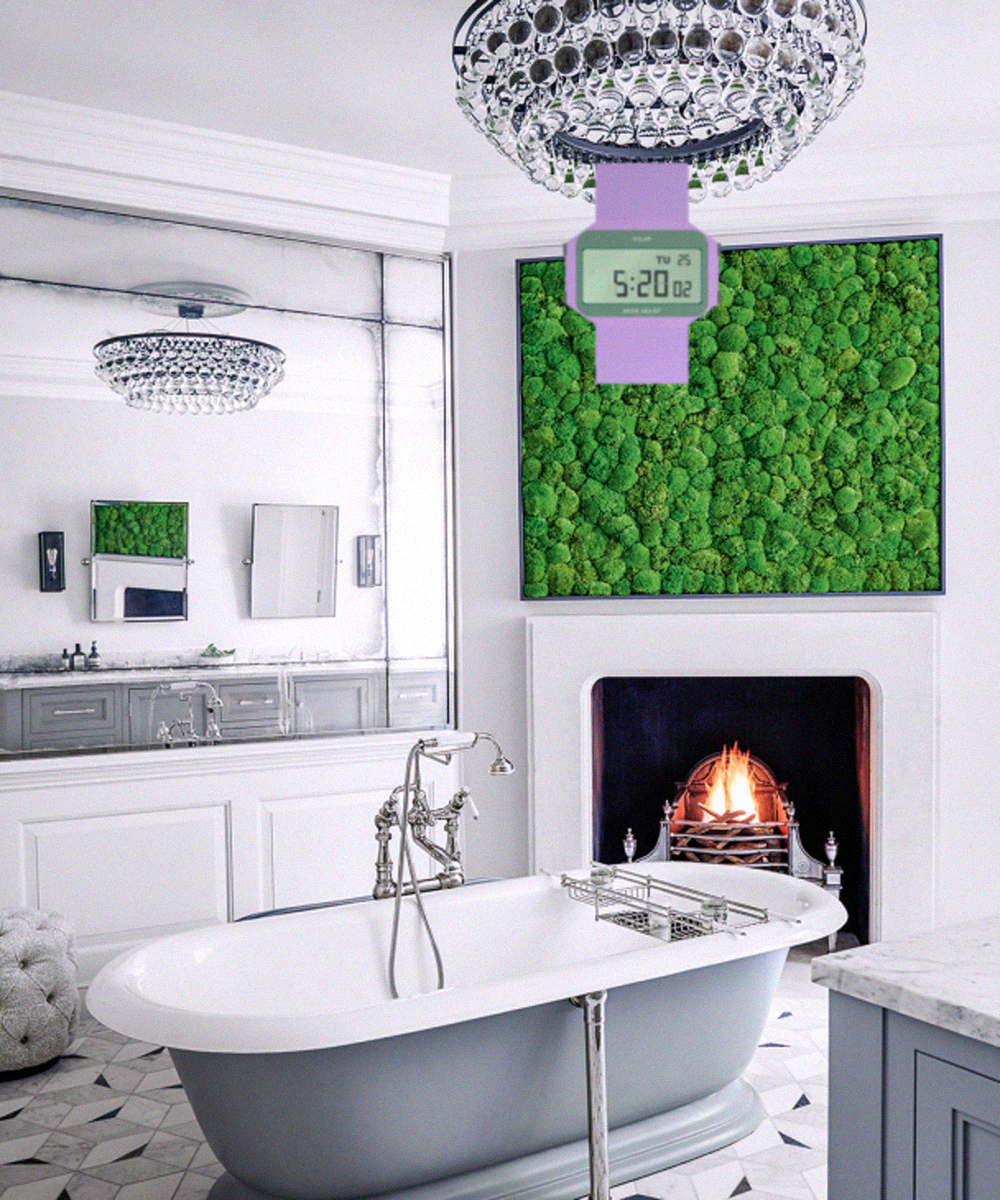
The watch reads **5:20:02**
